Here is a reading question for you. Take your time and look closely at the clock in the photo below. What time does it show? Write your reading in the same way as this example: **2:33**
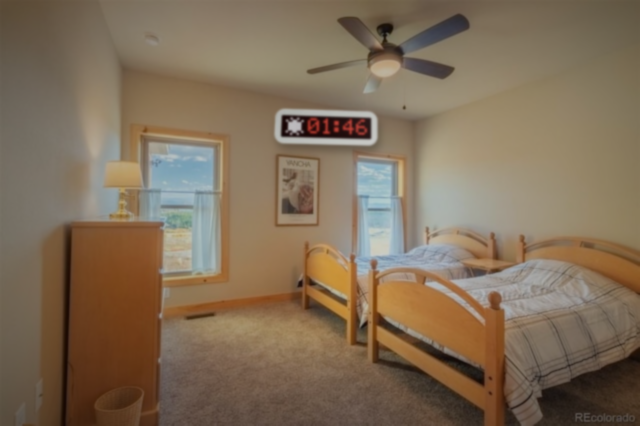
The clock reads **1:46**
